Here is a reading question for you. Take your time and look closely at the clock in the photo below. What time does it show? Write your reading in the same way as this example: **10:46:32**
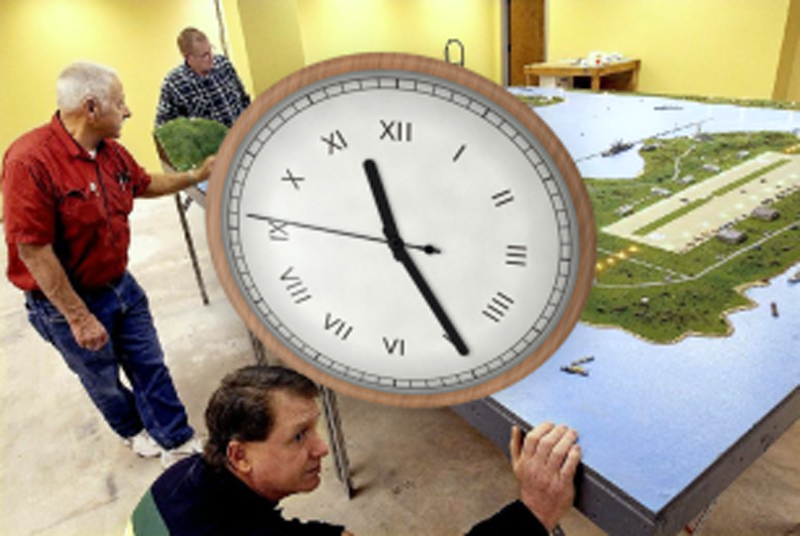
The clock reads **11:24:46**
